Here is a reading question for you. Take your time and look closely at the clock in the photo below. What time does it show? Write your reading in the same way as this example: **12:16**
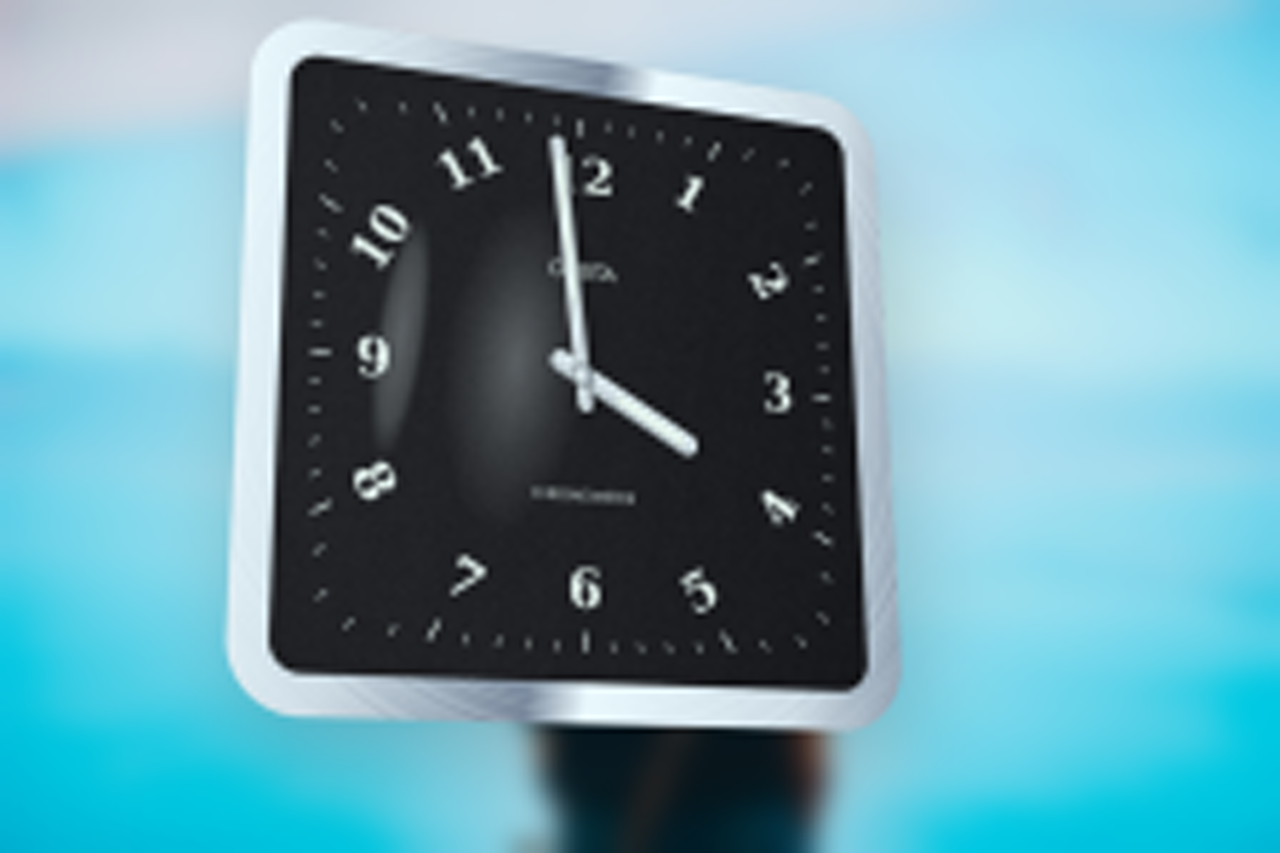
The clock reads **3:59**
